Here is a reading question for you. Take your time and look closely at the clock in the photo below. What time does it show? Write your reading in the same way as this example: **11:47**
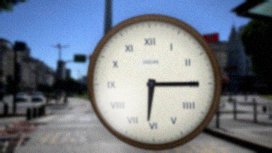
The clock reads **6:15**
